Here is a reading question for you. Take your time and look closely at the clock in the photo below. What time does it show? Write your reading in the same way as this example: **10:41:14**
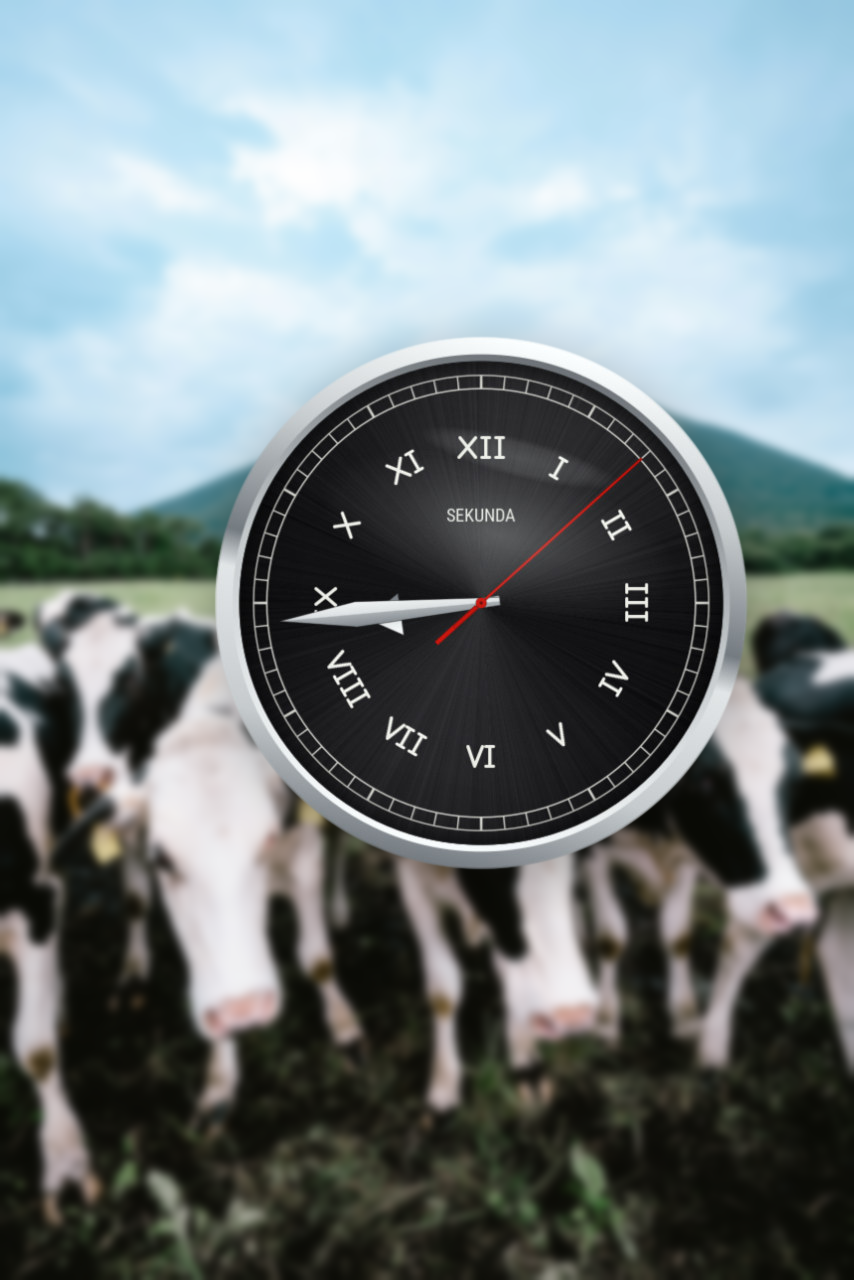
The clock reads **8:44:08**
